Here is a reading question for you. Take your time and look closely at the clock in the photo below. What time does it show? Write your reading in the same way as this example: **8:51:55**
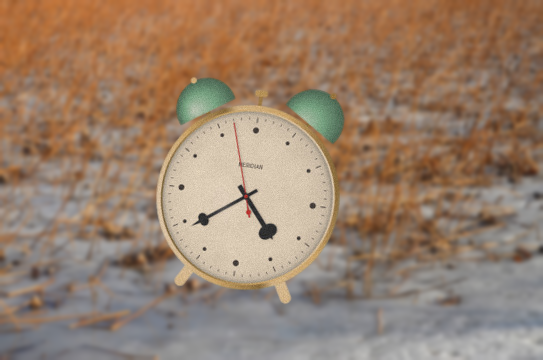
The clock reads **4:38:57**
